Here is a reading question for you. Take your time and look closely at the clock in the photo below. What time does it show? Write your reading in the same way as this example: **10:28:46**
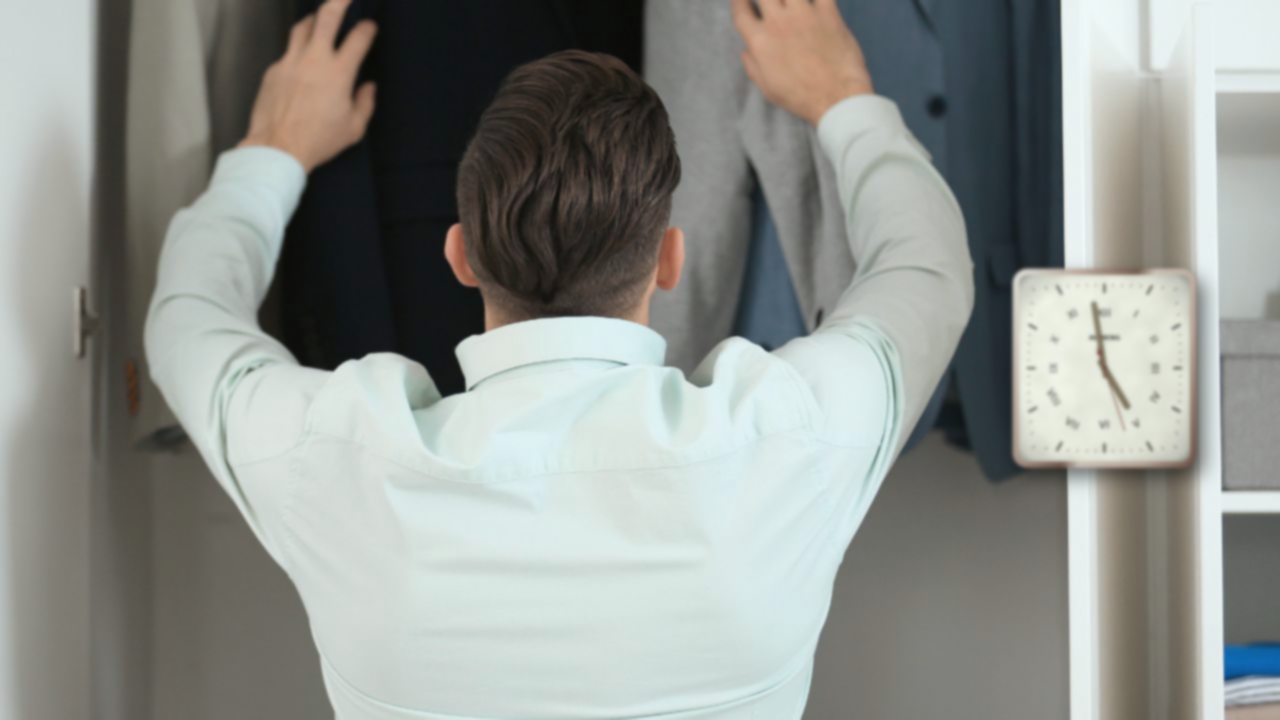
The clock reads **4:58:27**
